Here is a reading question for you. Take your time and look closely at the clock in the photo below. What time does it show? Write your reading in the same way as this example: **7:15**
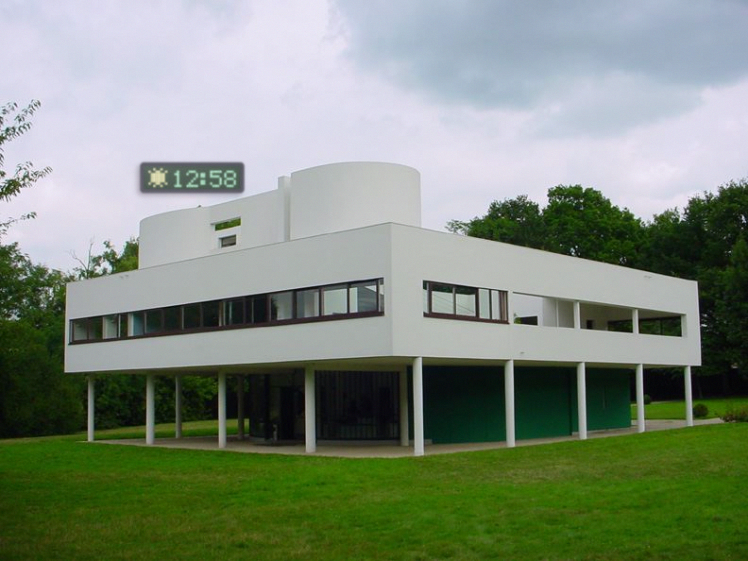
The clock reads **12:58**
